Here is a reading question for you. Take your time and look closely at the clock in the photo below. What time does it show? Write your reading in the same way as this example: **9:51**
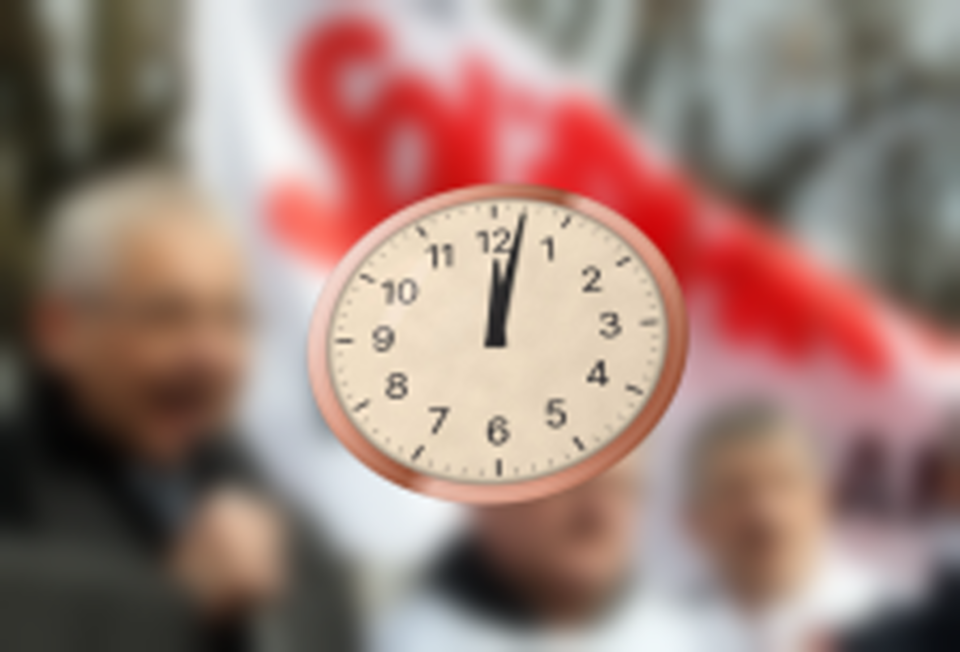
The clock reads **12:02**
